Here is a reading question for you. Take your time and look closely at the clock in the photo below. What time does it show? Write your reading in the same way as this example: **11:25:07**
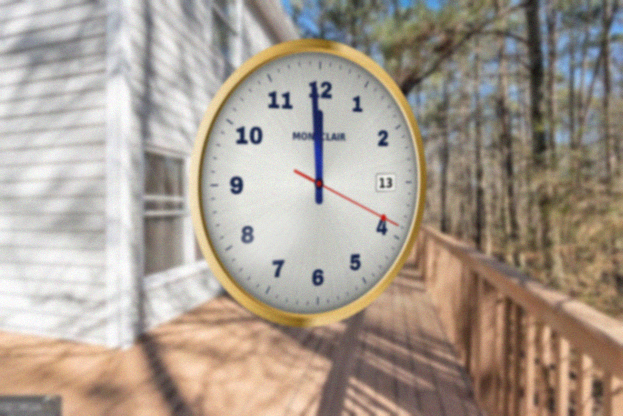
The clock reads **11:59:19**
